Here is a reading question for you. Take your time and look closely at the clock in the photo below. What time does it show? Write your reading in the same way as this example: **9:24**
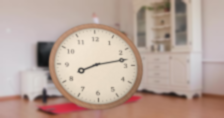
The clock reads **8:13**
